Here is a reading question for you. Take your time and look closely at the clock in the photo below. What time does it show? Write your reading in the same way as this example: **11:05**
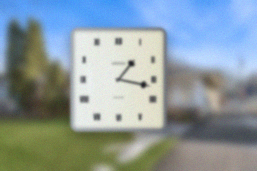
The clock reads **1:17**
